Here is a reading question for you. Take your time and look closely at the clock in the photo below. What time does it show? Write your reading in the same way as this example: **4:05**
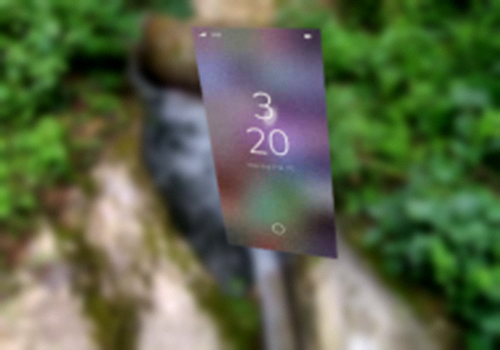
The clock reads **3:20**
